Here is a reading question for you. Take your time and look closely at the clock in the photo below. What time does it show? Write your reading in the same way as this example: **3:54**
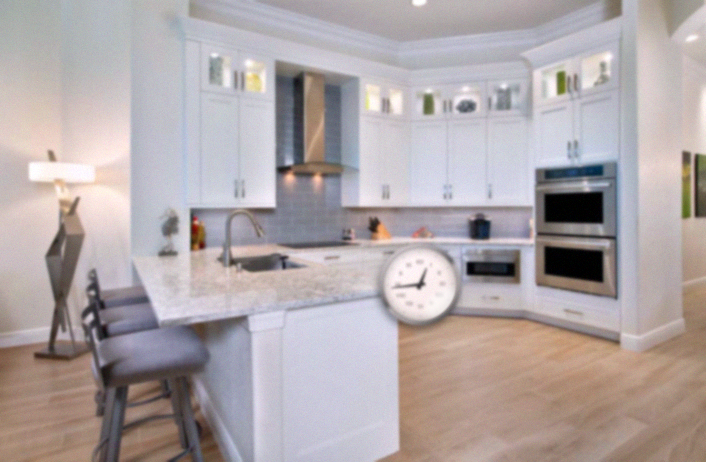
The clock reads **12:44**
